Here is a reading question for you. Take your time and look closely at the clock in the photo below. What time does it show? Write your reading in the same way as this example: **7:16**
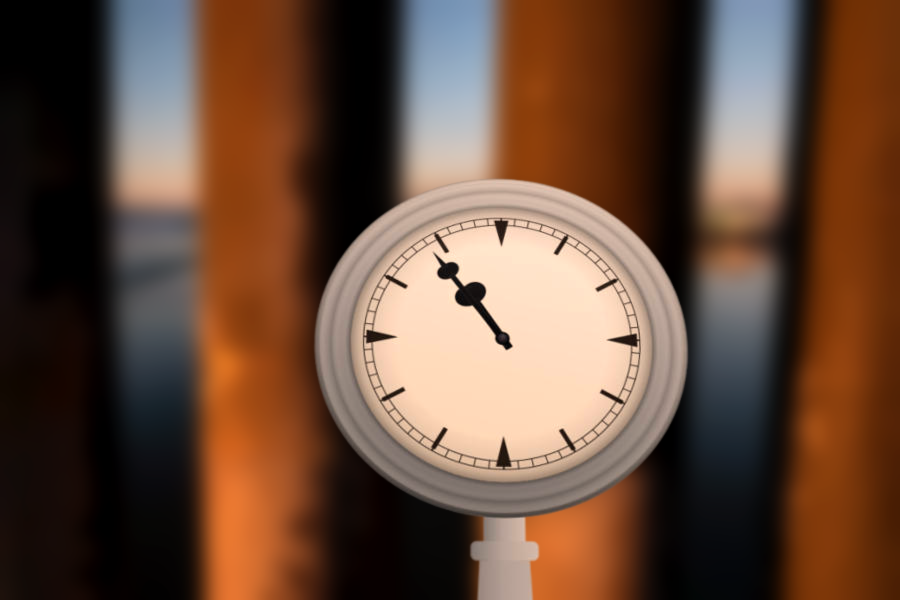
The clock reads **10:54**
